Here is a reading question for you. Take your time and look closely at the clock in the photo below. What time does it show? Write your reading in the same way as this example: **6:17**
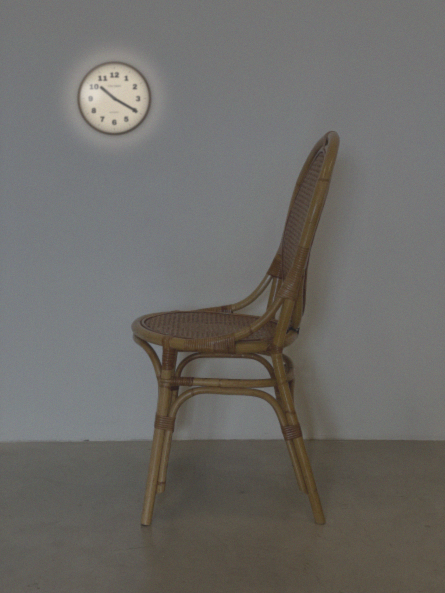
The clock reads **10:20**
